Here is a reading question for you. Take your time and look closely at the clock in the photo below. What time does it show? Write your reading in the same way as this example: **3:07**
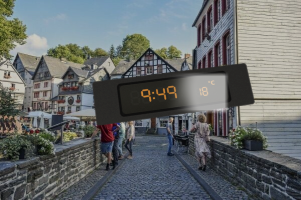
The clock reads **9:49**
